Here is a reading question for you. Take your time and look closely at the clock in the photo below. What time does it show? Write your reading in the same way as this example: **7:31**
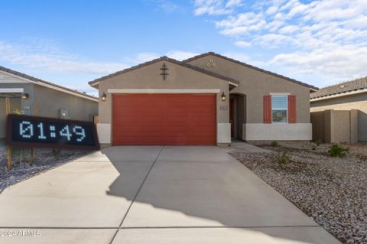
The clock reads **1:49**
